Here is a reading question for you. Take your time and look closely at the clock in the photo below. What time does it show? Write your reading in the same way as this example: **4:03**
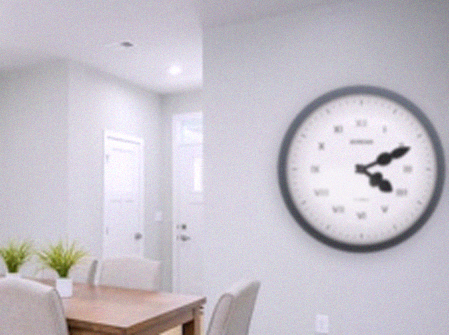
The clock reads **4:11**
